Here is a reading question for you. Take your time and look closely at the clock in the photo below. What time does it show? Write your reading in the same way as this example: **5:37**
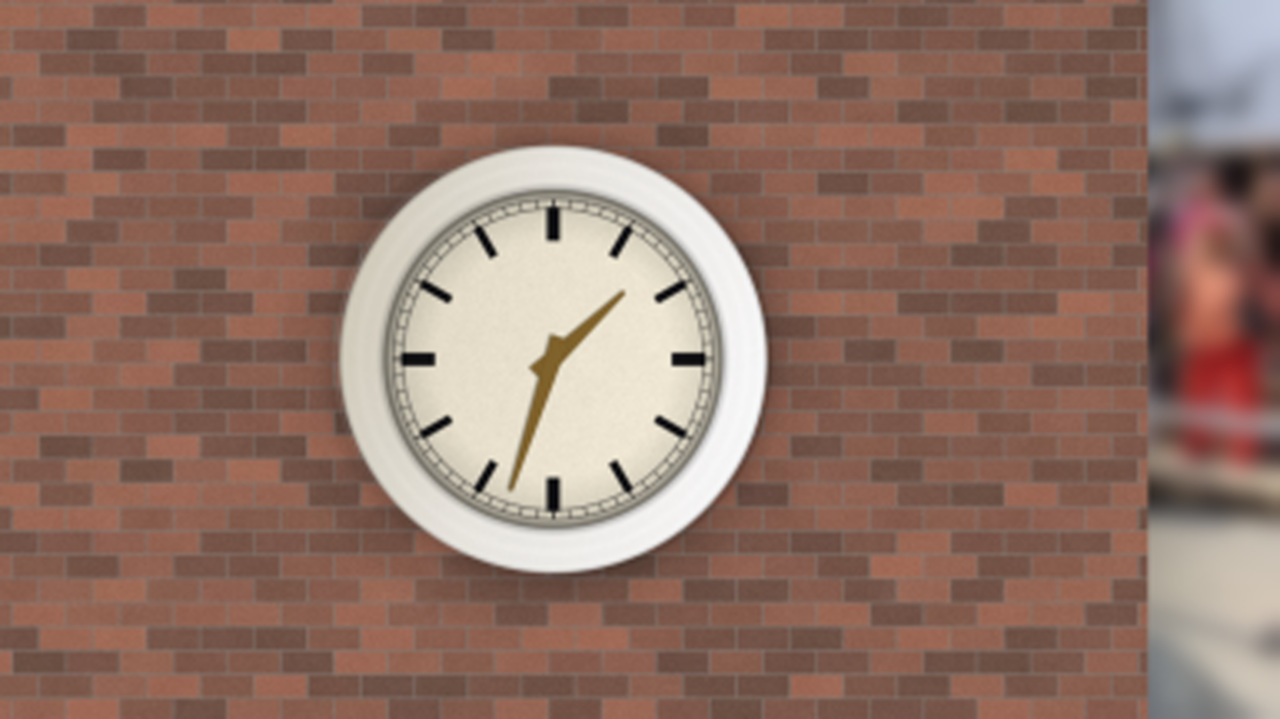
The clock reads **1:33**
